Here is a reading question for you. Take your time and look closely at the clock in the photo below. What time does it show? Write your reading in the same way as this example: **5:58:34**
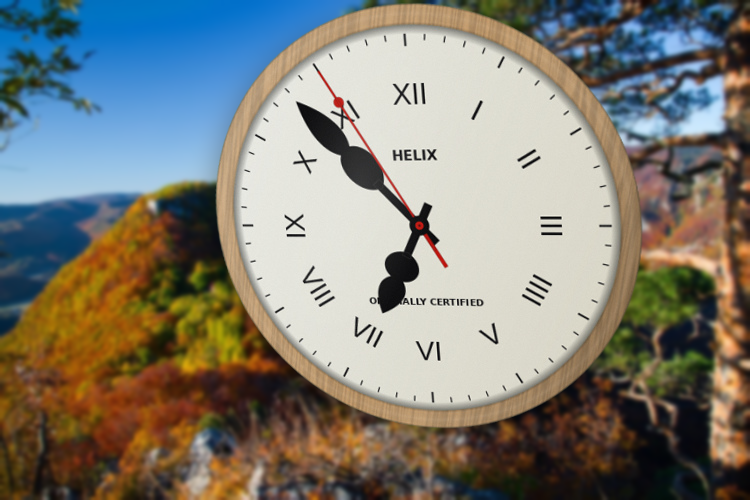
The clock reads **6:52:55**
